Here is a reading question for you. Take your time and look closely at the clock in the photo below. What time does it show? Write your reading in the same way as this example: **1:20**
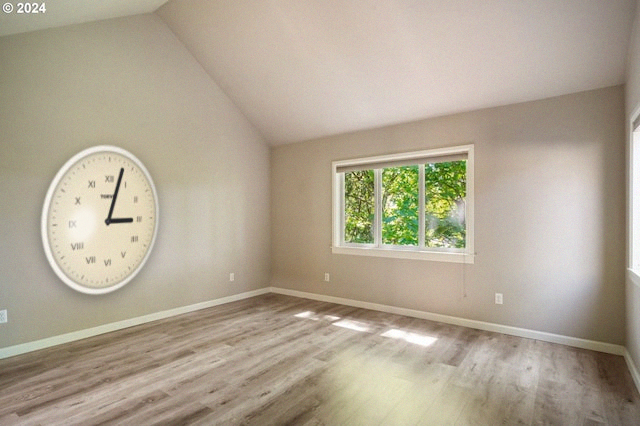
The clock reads **3:03**
